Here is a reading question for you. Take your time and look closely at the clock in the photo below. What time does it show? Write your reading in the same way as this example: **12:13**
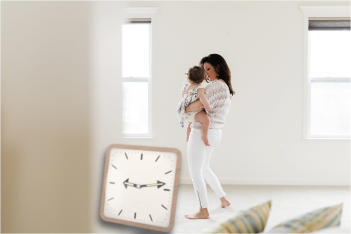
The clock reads **9:13**
